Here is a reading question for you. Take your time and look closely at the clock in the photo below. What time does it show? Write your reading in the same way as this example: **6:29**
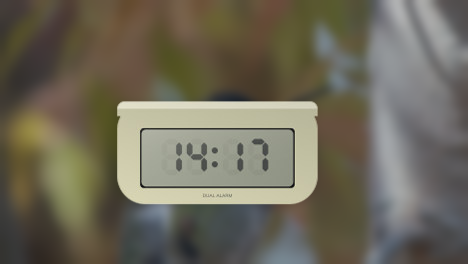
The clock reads **14:17**
